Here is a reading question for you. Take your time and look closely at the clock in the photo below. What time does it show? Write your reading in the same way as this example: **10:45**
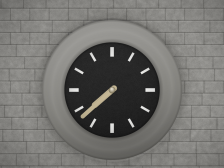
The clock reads **7:38**
